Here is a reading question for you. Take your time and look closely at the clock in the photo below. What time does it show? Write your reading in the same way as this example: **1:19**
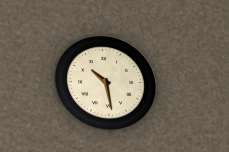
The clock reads **10:29**
